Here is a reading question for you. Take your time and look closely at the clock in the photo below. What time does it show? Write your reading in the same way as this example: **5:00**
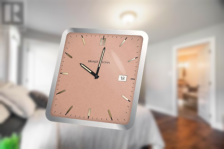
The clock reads **10:01**
